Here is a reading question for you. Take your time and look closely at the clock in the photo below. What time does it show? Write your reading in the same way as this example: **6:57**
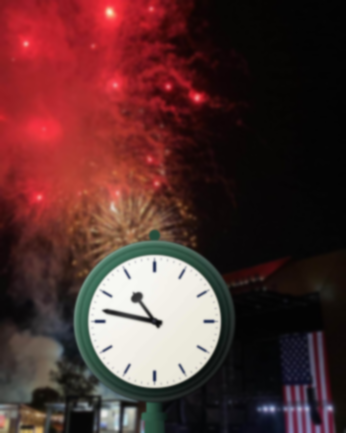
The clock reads **10:47**
